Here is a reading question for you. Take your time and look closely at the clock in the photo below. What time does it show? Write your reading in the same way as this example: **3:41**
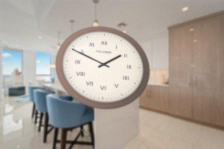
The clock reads **1:49**
